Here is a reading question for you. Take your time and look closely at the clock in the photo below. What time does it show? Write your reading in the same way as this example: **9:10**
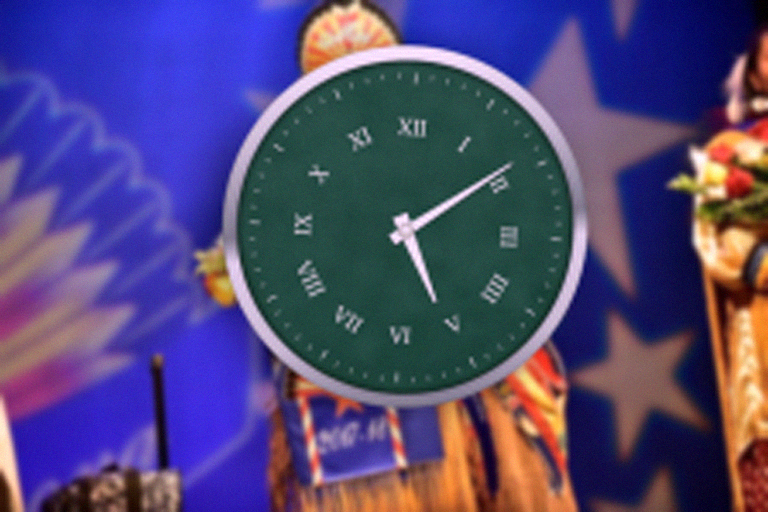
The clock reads **5:09**
